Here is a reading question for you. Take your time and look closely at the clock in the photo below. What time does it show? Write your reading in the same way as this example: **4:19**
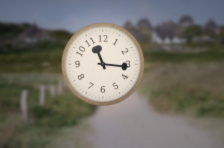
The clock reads **11:16**
